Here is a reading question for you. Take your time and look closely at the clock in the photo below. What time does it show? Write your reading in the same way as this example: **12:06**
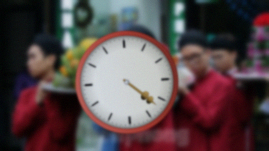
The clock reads **4:22**
